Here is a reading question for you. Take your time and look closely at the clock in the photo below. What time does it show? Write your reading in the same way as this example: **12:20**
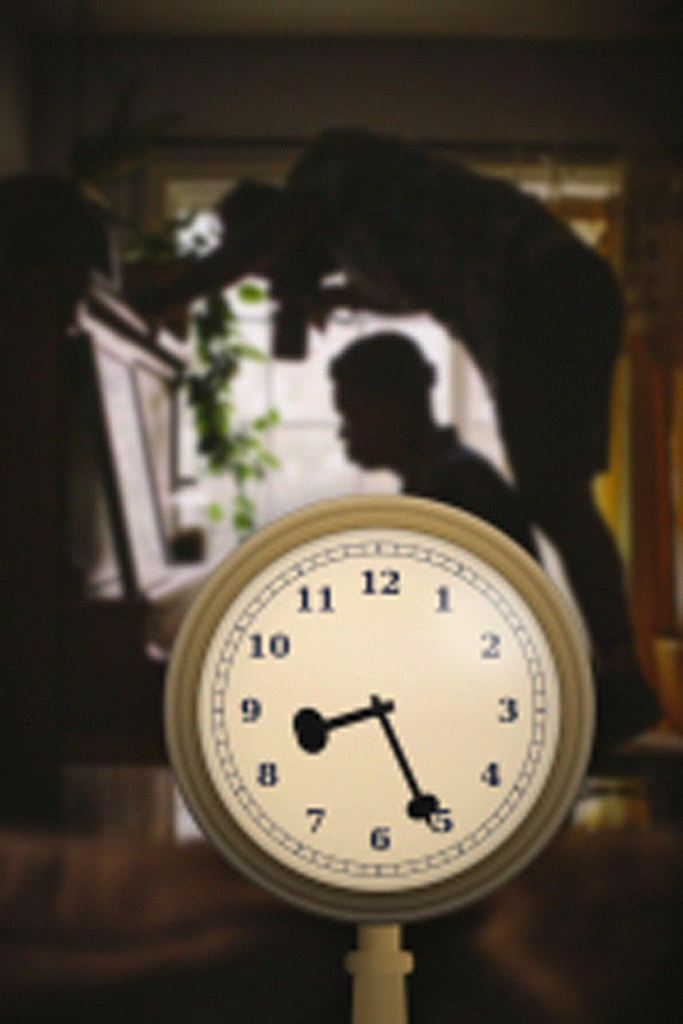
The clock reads **8:26**
